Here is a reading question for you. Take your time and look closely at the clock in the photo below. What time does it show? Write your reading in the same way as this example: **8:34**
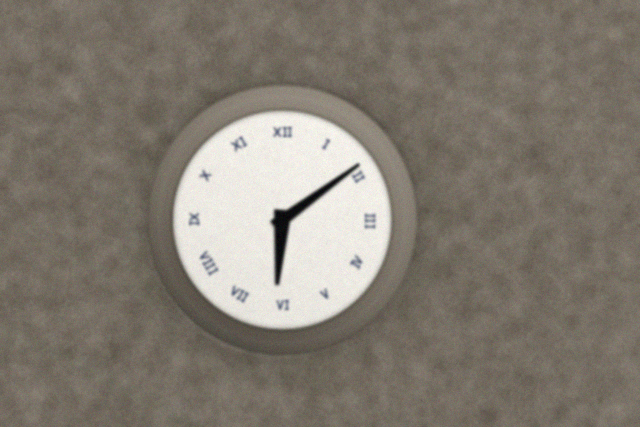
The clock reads **6:09**
